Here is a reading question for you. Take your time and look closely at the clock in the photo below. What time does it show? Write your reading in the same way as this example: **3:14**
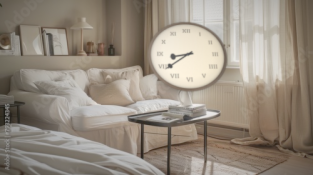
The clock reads **8:39**
